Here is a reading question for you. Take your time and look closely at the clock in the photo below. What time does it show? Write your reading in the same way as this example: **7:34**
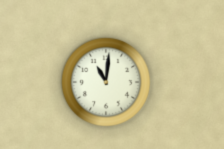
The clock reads **11:01**
